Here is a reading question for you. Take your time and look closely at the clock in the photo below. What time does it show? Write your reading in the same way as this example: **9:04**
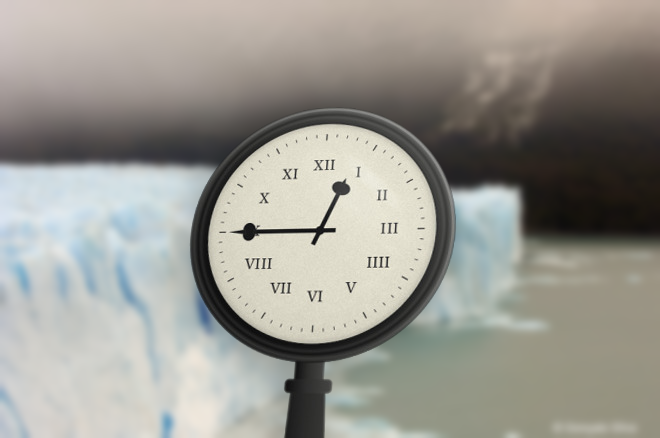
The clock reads **12:45**
